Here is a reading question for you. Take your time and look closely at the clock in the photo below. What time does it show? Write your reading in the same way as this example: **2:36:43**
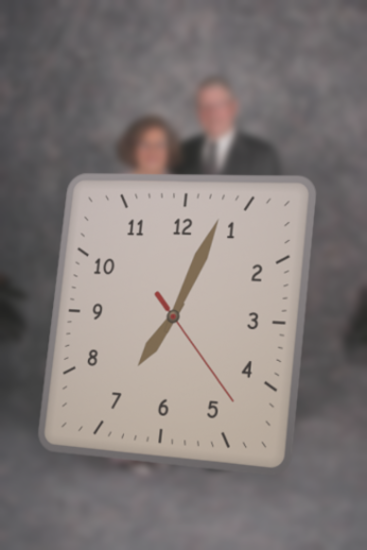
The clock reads **7:03:23**
